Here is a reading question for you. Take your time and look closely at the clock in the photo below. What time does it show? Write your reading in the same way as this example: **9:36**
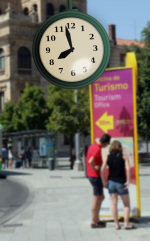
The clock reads **7:58**
